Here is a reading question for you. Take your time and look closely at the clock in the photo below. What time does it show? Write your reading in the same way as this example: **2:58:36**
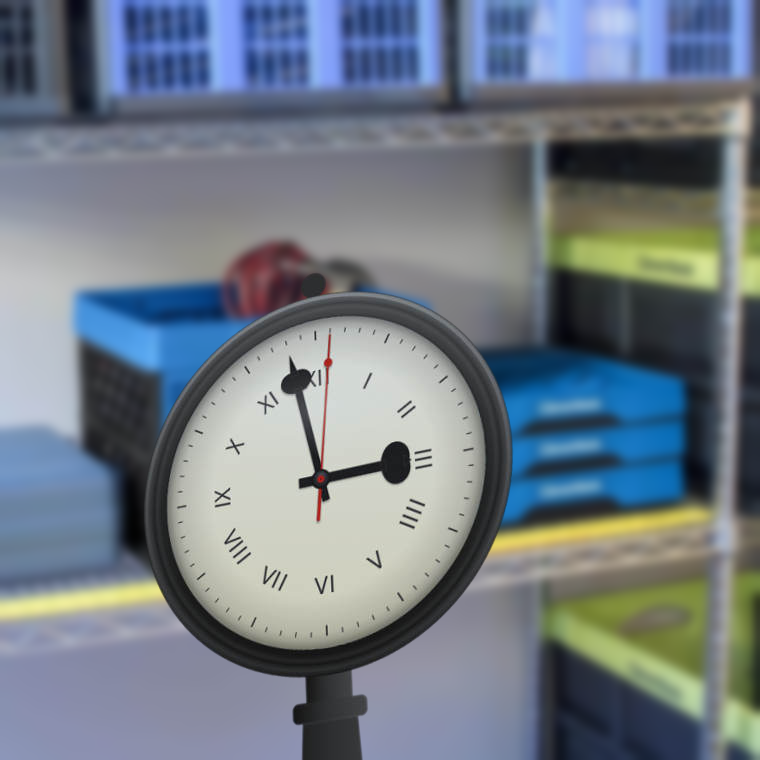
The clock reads **2:58:01**
